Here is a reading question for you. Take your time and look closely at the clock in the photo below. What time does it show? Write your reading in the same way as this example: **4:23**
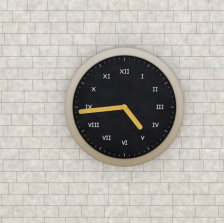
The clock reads **4:44**
